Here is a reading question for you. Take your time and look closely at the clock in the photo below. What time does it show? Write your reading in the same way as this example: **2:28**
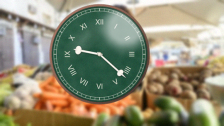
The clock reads **9:22**
